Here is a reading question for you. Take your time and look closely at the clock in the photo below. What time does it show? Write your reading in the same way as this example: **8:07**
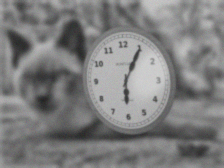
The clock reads **6:05**
